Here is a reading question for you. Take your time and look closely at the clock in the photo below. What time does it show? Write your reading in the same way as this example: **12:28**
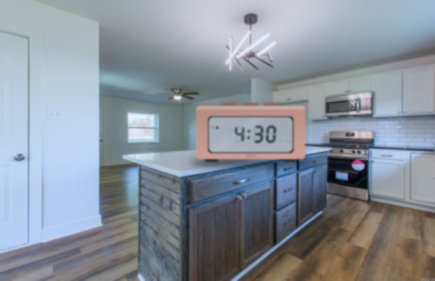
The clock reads **4:30**
